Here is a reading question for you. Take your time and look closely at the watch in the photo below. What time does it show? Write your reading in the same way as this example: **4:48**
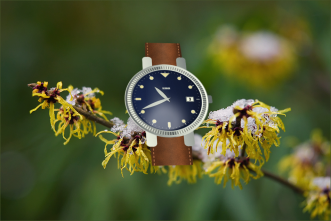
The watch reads **10:41**
